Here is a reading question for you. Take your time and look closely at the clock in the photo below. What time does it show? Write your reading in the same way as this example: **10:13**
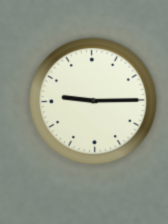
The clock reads **9:15**
